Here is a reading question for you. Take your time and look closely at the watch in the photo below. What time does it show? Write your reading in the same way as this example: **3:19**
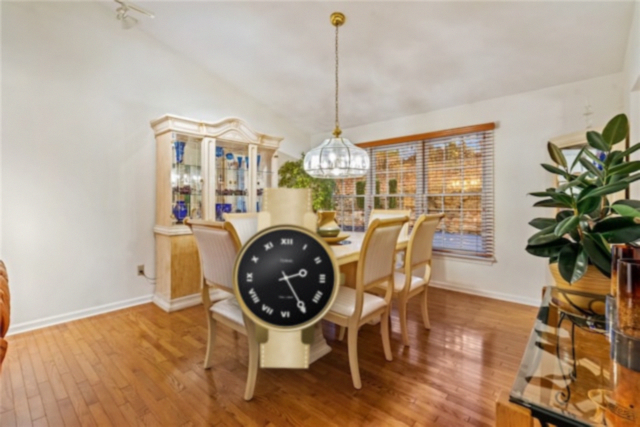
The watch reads **2:25**
